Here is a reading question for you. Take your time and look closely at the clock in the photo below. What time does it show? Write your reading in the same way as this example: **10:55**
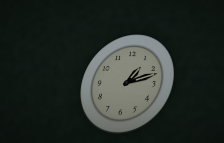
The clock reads **1:12**
